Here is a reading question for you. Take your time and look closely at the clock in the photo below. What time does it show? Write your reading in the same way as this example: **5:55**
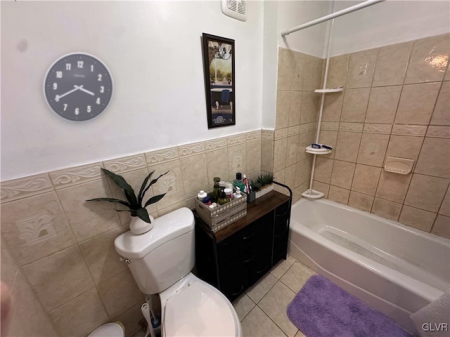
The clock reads **3:40**
